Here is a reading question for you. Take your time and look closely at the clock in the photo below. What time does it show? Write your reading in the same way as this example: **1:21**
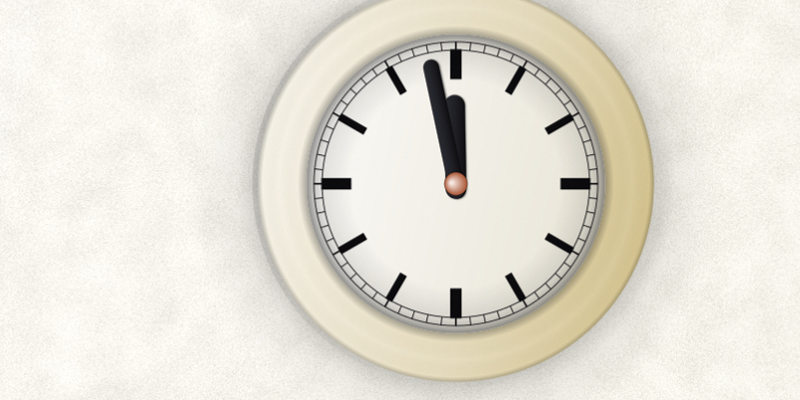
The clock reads **11:58**
